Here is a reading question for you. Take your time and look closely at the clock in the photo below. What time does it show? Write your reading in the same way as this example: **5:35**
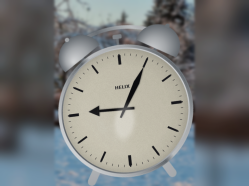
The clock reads **9:05**
